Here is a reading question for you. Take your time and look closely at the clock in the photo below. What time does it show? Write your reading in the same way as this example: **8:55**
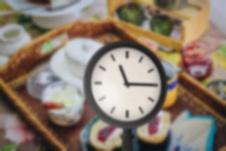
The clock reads **11:15**
